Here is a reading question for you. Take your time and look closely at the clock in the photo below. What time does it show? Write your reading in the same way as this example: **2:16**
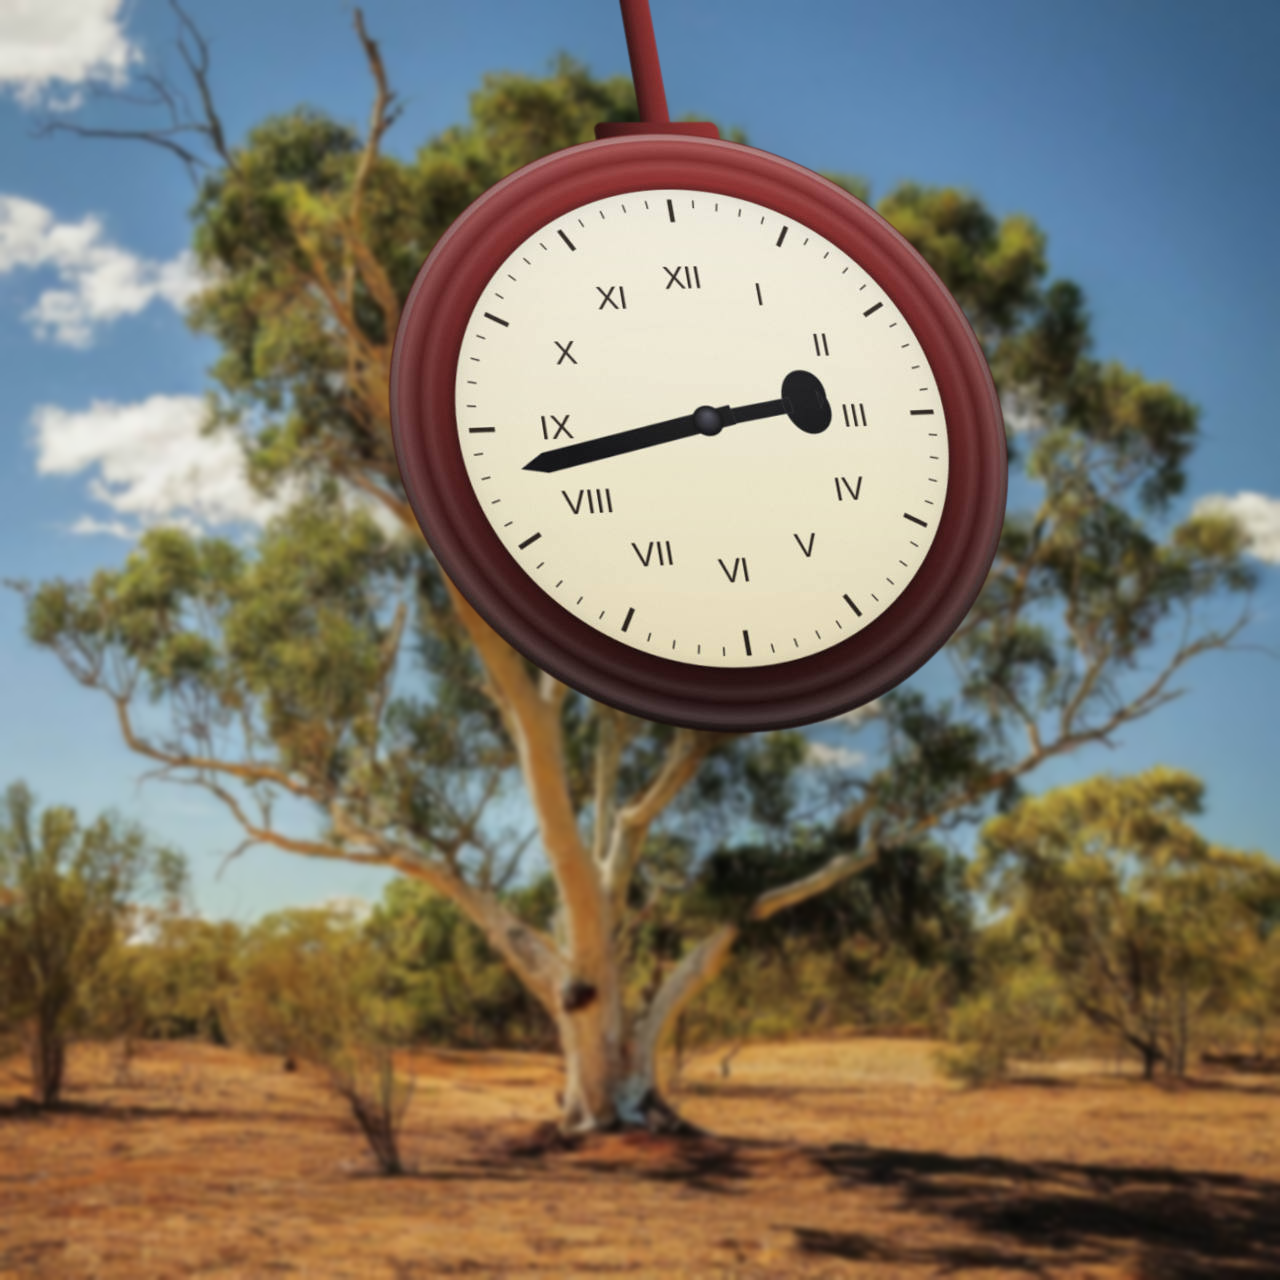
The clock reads **2:43**
